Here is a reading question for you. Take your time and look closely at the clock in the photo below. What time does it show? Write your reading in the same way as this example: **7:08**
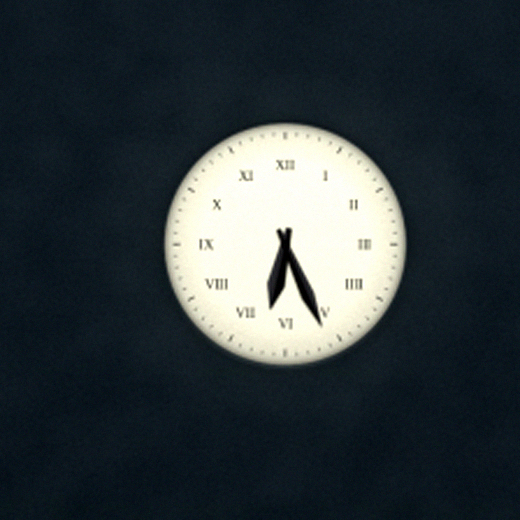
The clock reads **6:26**
